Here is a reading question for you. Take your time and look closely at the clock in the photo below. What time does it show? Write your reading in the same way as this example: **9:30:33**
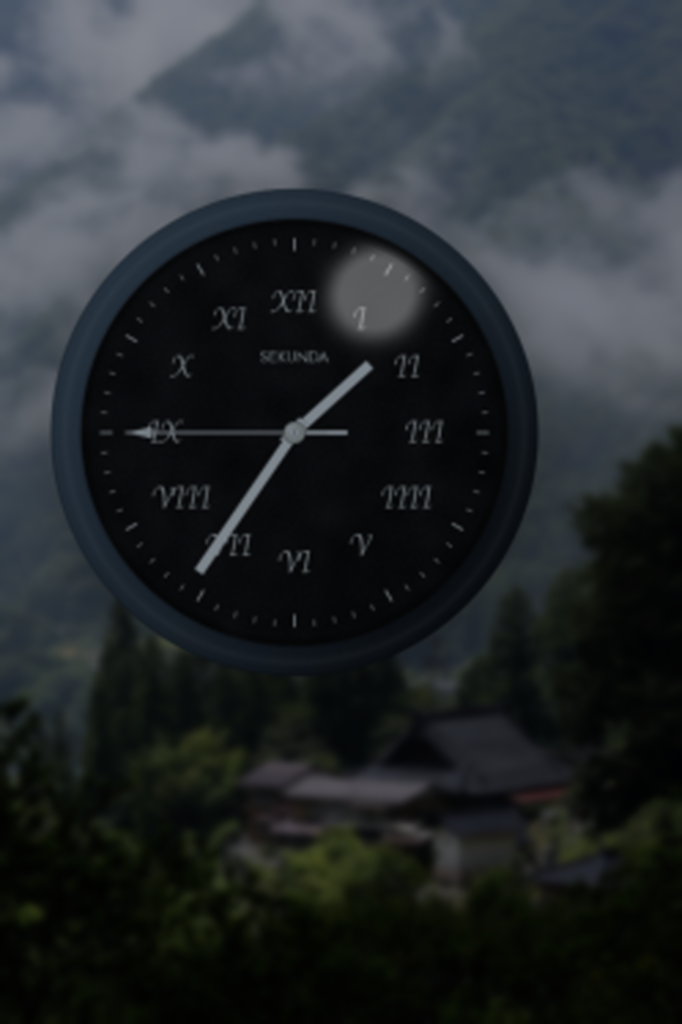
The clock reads **1:35:45**
